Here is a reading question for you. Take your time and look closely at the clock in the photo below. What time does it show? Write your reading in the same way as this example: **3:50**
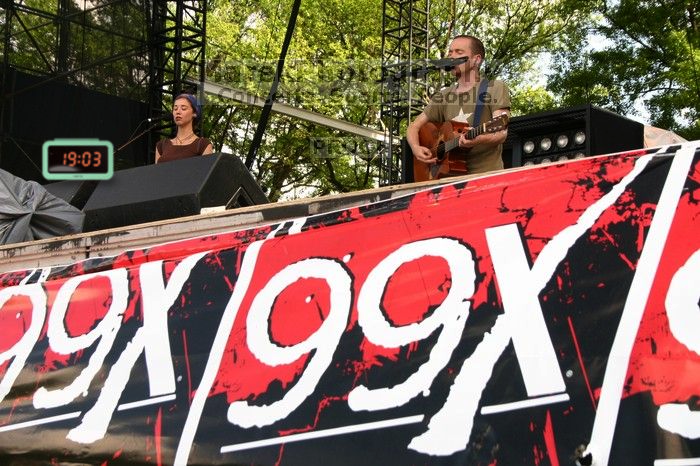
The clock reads **19:03**
